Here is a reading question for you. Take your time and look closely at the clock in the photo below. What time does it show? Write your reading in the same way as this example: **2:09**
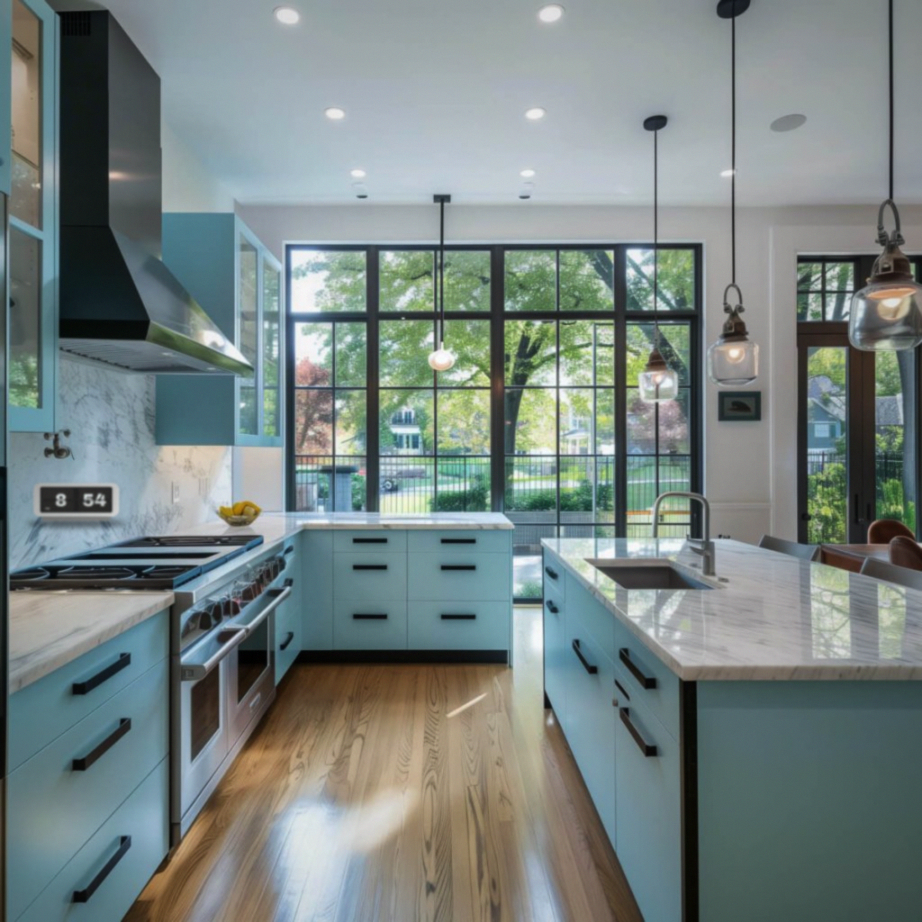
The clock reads **8:54**
